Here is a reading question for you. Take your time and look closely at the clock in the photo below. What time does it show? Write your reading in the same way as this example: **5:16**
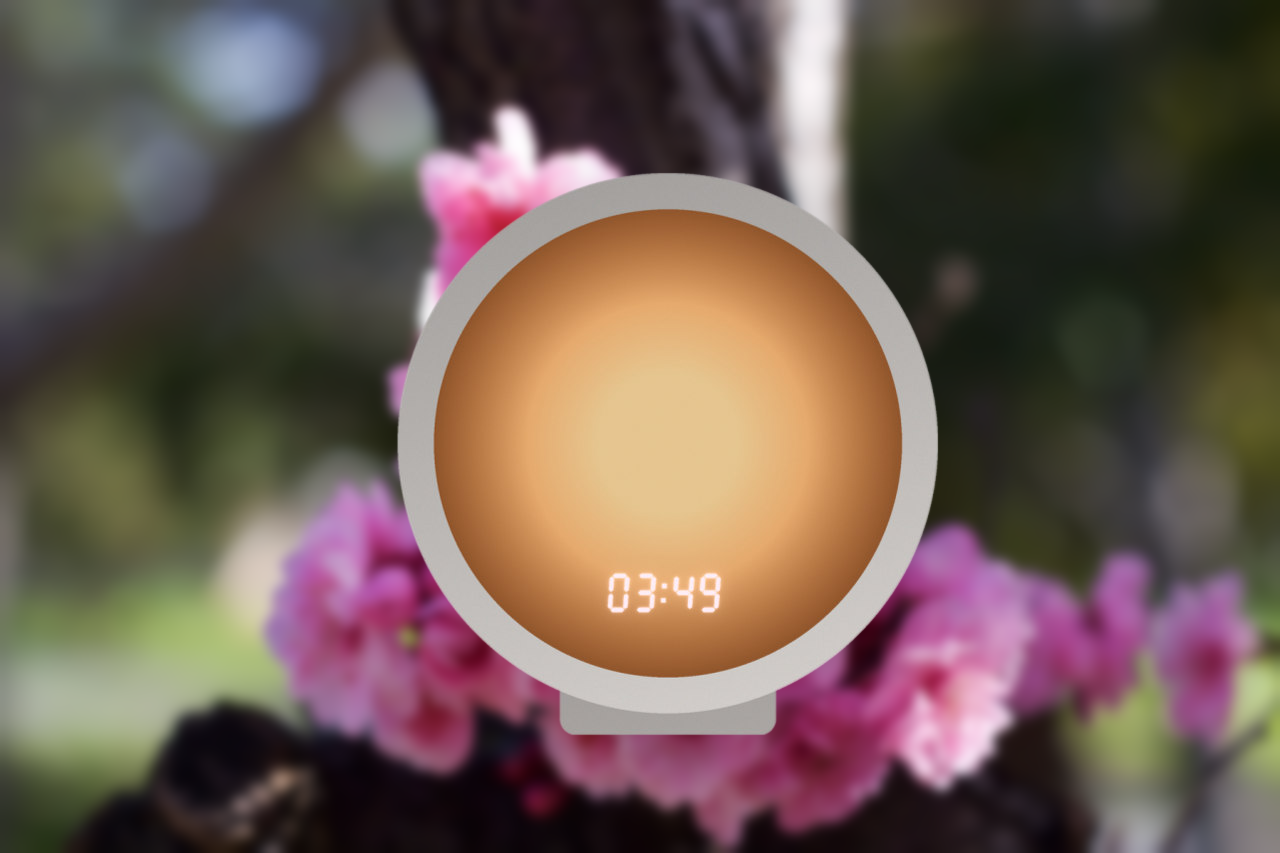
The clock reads **3:49**
